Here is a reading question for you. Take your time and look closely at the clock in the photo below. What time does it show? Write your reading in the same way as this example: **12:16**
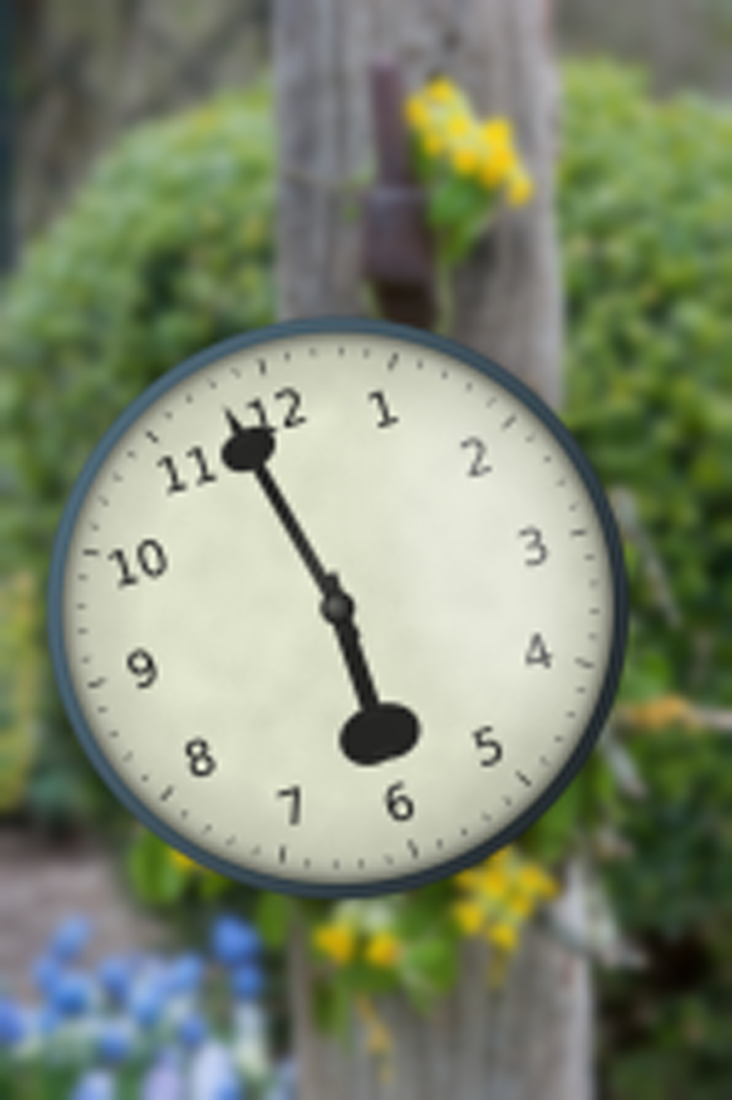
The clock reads **5:58**
